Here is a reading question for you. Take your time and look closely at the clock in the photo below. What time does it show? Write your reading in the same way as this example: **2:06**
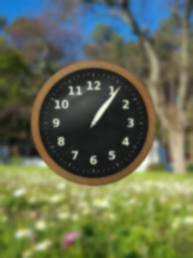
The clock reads **1:06**
